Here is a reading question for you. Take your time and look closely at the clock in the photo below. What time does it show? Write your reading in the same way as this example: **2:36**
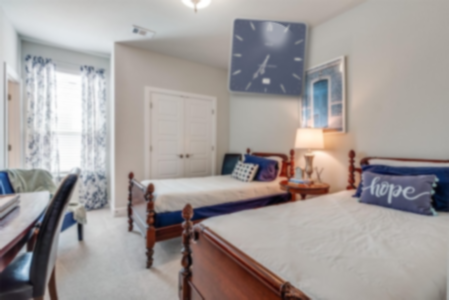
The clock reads **6:35**
